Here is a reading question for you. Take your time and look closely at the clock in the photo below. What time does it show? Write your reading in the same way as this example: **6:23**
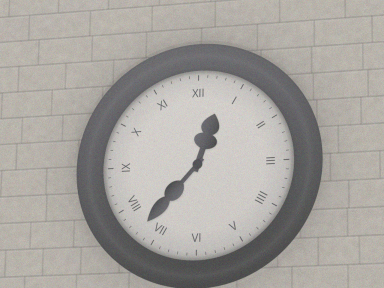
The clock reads **12:37**
